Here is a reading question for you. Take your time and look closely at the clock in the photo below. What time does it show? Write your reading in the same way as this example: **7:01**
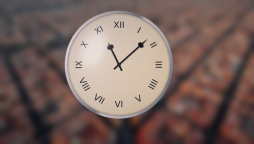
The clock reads **11:08**
